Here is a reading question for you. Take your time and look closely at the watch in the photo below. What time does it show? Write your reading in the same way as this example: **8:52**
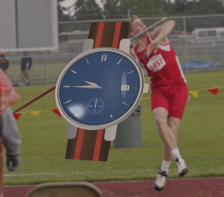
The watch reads **9:45**
